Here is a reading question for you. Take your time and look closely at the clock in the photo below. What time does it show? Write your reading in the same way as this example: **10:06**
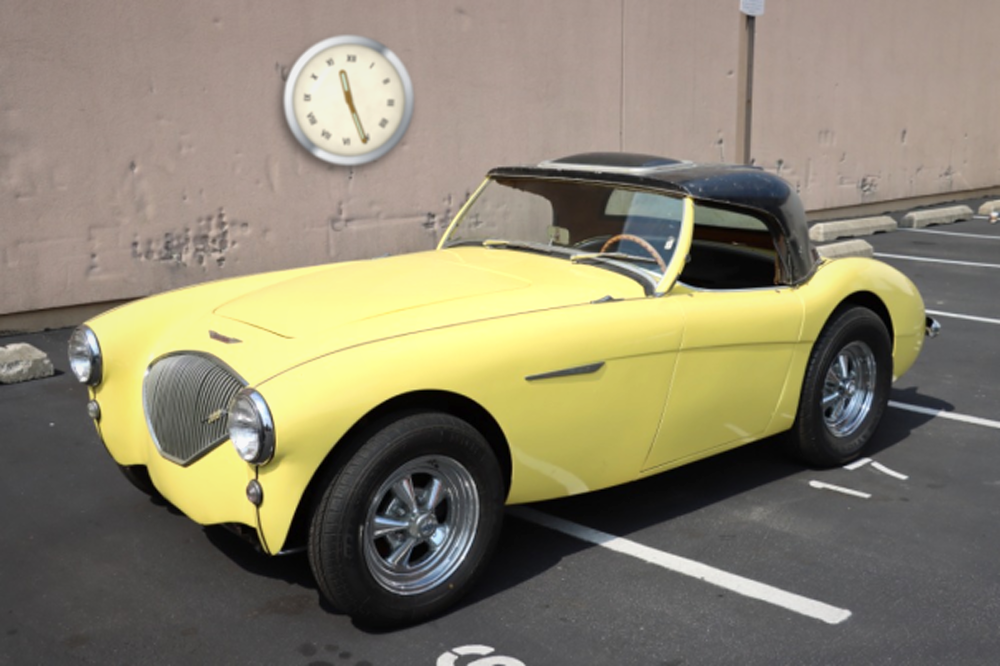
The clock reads **11:26**
